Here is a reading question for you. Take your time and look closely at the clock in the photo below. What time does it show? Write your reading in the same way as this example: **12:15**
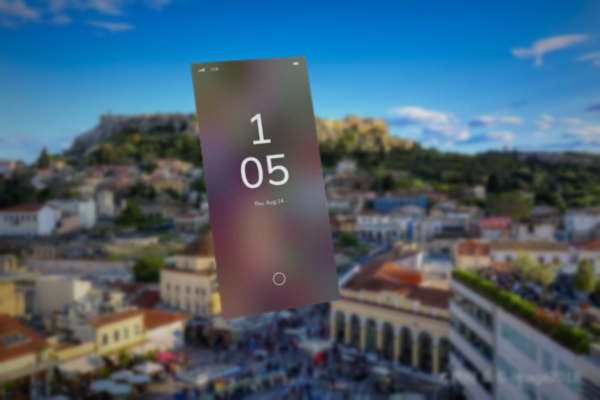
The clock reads **1:05**
